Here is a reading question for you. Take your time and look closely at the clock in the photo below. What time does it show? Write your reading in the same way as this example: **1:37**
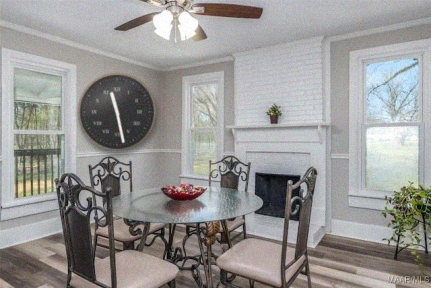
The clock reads **11:28**
